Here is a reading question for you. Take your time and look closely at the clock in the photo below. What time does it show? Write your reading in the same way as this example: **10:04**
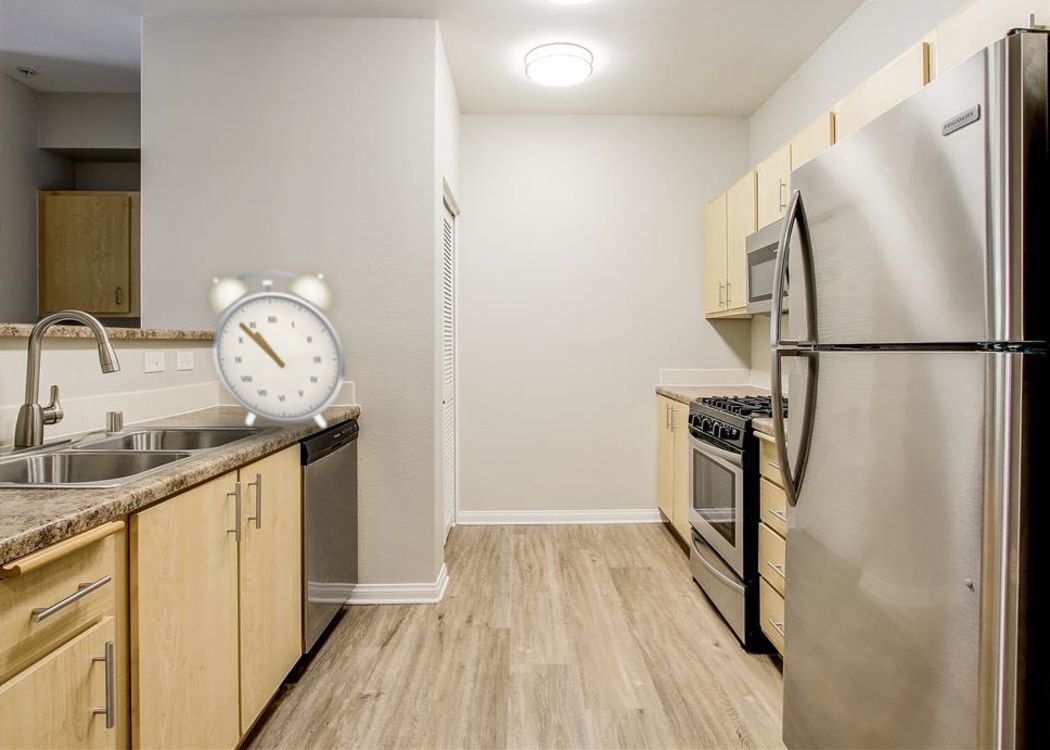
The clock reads **10:53**
